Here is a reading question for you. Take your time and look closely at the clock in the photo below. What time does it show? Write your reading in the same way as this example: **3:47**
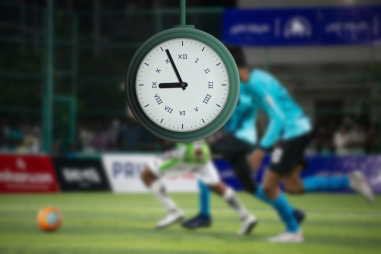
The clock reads **8:56**
